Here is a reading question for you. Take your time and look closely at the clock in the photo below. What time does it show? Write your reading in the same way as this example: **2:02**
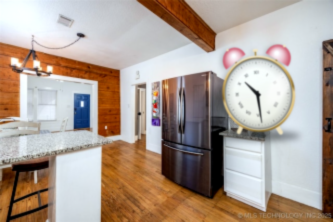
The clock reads **10:29**
